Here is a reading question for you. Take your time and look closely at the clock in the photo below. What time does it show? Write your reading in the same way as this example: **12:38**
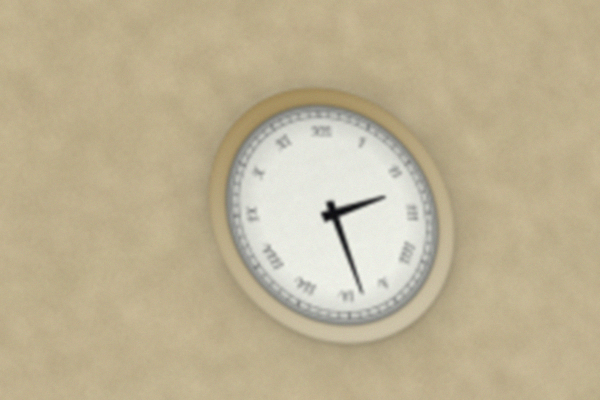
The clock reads **2:28**
